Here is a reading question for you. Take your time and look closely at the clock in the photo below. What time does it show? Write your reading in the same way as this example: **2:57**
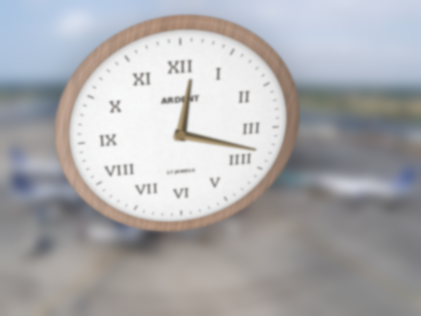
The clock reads **12:18**
